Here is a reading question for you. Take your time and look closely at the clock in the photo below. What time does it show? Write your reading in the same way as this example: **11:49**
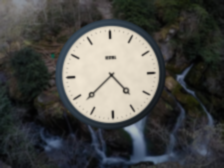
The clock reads **4:38**
